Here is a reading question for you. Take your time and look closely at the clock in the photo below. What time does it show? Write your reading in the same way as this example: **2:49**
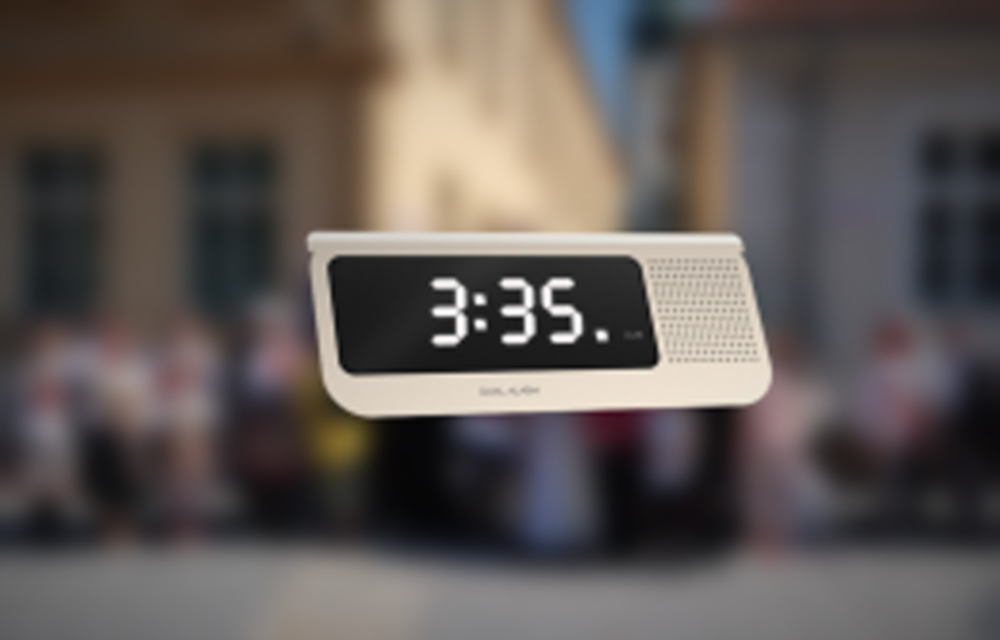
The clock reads **3:35**
